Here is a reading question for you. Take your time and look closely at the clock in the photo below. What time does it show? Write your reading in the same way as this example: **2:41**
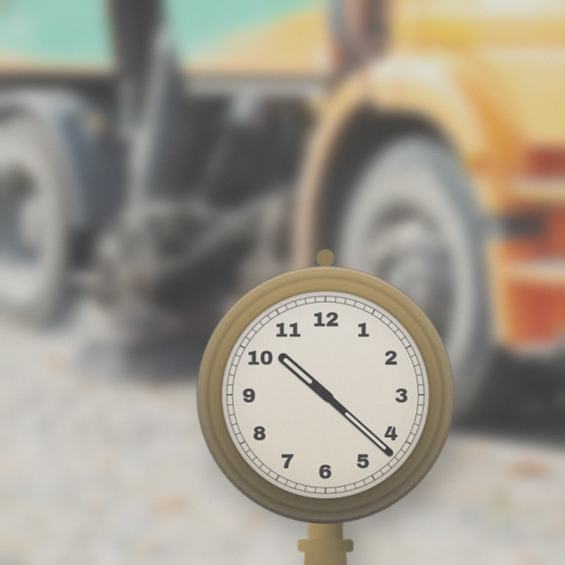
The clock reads **10:22**
